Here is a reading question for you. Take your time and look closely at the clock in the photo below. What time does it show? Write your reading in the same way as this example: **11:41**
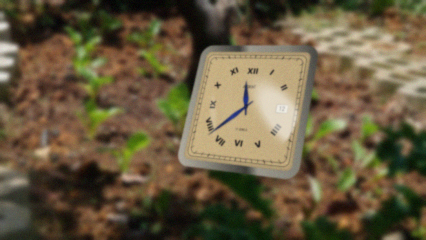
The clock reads **11:38**
